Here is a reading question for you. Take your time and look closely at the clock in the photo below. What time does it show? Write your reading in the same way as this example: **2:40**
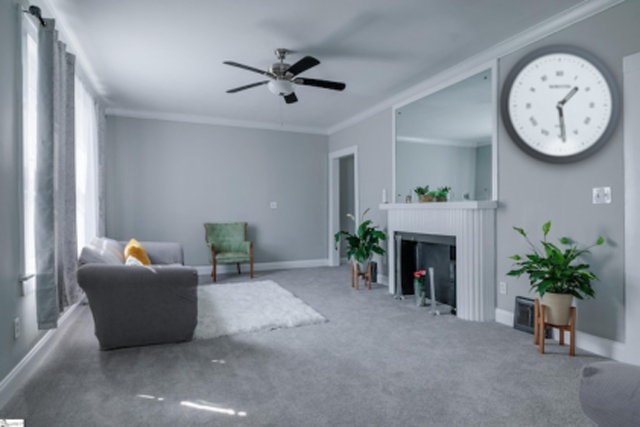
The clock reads **1:29**
